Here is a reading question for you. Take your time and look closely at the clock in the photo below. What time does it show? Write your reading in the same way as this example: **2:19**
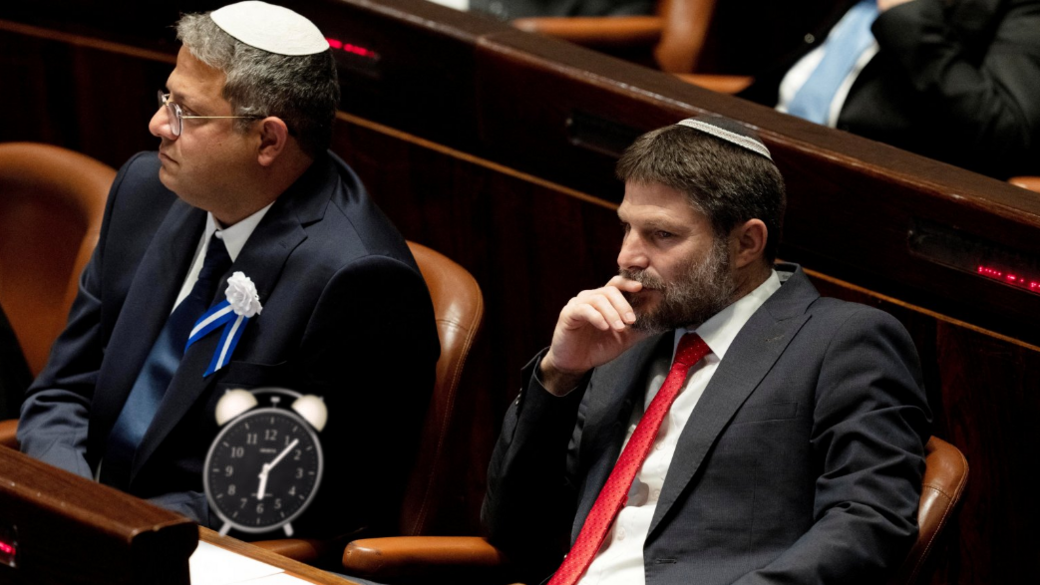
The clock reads **6:07**
